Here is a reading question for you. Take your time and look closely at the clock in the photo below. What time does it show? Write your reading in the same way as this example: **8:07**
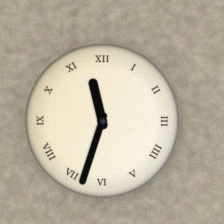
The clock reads **11:33**
